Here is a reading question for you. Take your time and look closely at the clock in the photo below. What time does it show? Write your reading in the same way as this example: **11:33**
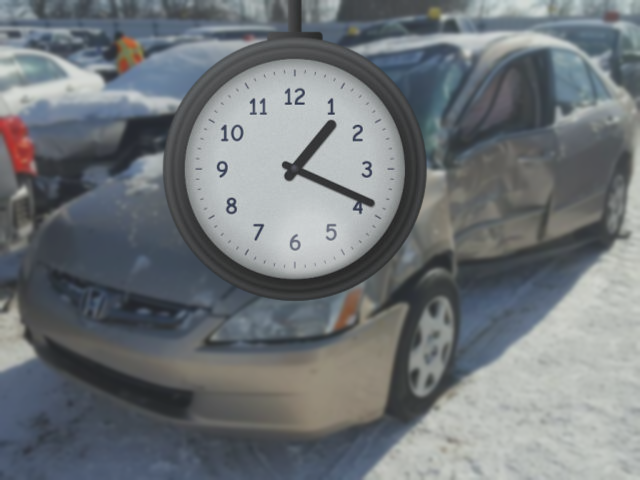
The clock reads **1:19**
